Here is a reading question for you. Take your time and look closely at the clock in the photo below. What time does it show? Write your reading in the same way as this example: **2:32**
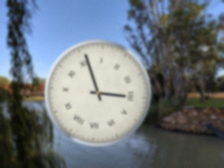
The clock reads **4:01**
